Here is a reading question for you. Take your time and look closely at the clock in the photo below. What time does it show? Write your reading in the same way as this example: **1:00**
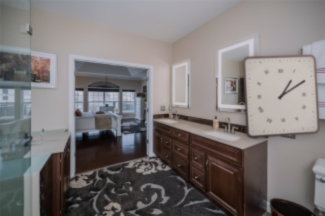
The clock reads **1:10**
